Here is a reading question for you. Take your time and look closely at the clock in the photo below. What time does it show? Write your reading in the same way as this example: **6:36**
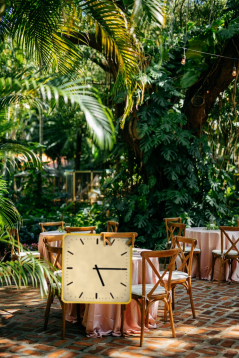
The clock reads **5:15**
